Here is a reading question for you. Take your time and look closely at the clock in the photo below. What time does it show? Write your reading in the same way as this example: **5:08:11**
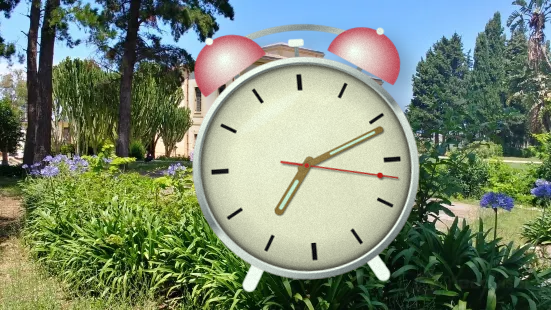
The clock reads **7:11:17**
